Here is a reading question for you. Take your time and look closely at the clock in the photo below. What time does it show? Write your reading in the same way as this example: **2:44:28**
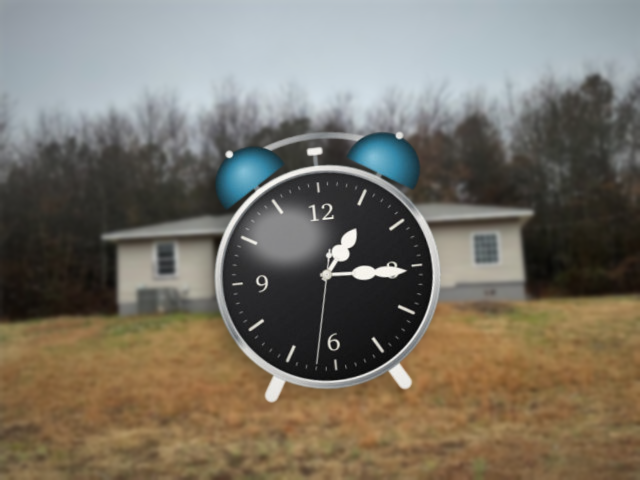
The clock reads **1:15:32**
